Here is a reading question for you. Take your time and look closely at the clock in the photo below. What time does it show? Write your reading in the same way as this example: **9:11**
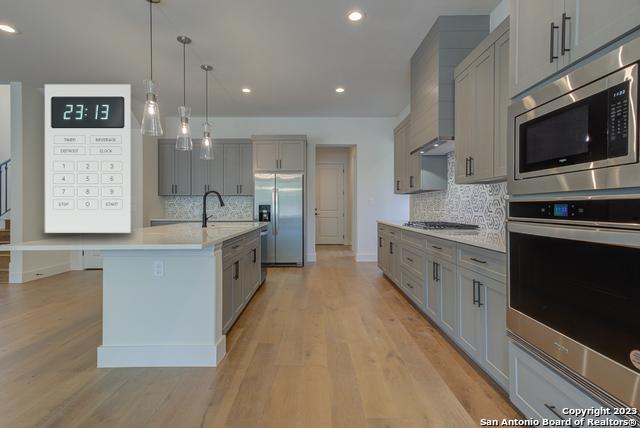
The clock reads **23:13**
